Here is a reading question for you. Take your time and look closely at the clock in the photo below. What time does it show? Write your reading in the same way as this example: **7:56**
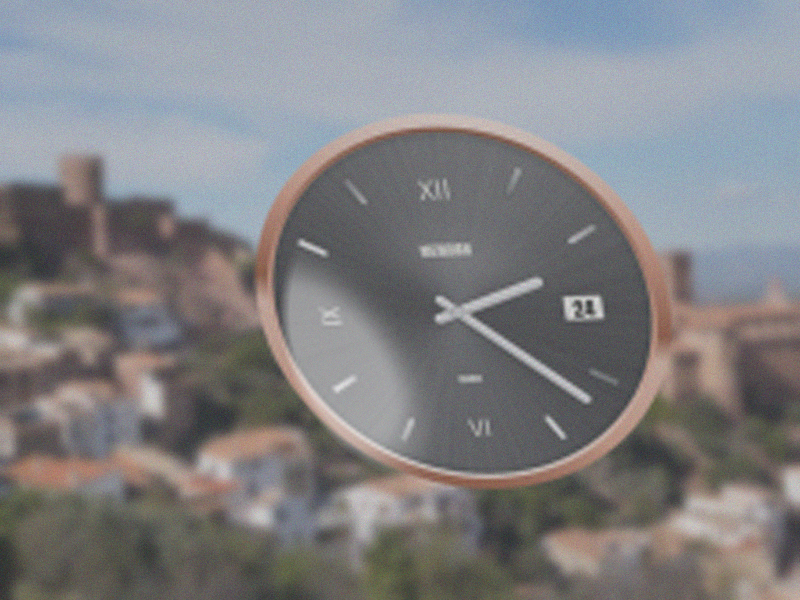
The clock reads **2:22**
